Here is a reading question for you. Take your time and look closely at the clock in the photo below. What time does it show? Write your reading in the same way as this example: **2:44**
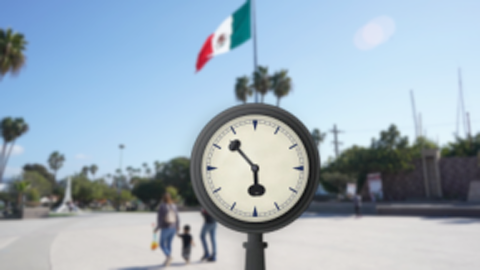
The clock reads **5:53**
